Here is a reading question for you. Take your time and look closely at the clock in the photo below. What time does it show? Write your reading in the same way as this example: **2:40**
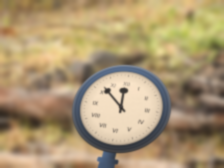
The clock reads **11:52**
